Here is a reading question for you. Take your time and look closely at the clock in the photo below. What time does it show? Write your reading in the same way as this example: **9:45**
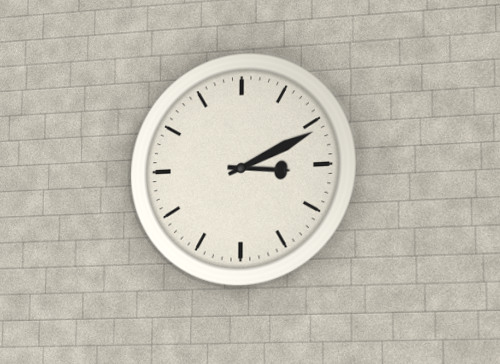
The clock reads **3:11**
